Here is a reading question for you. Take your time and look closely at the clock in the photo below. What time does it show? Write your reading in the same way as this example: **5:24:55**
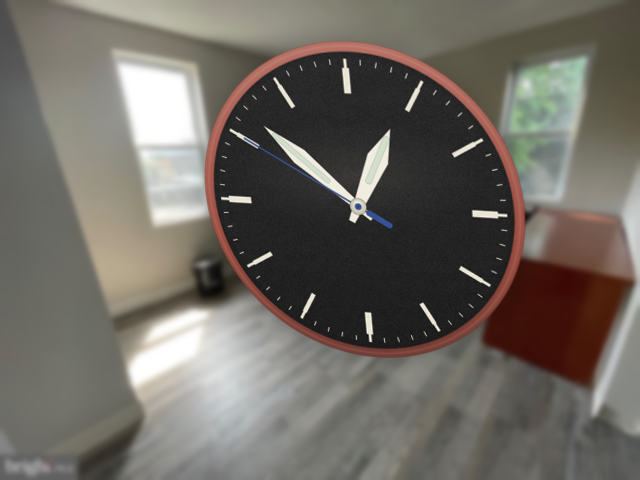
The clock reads **12:51:50**
